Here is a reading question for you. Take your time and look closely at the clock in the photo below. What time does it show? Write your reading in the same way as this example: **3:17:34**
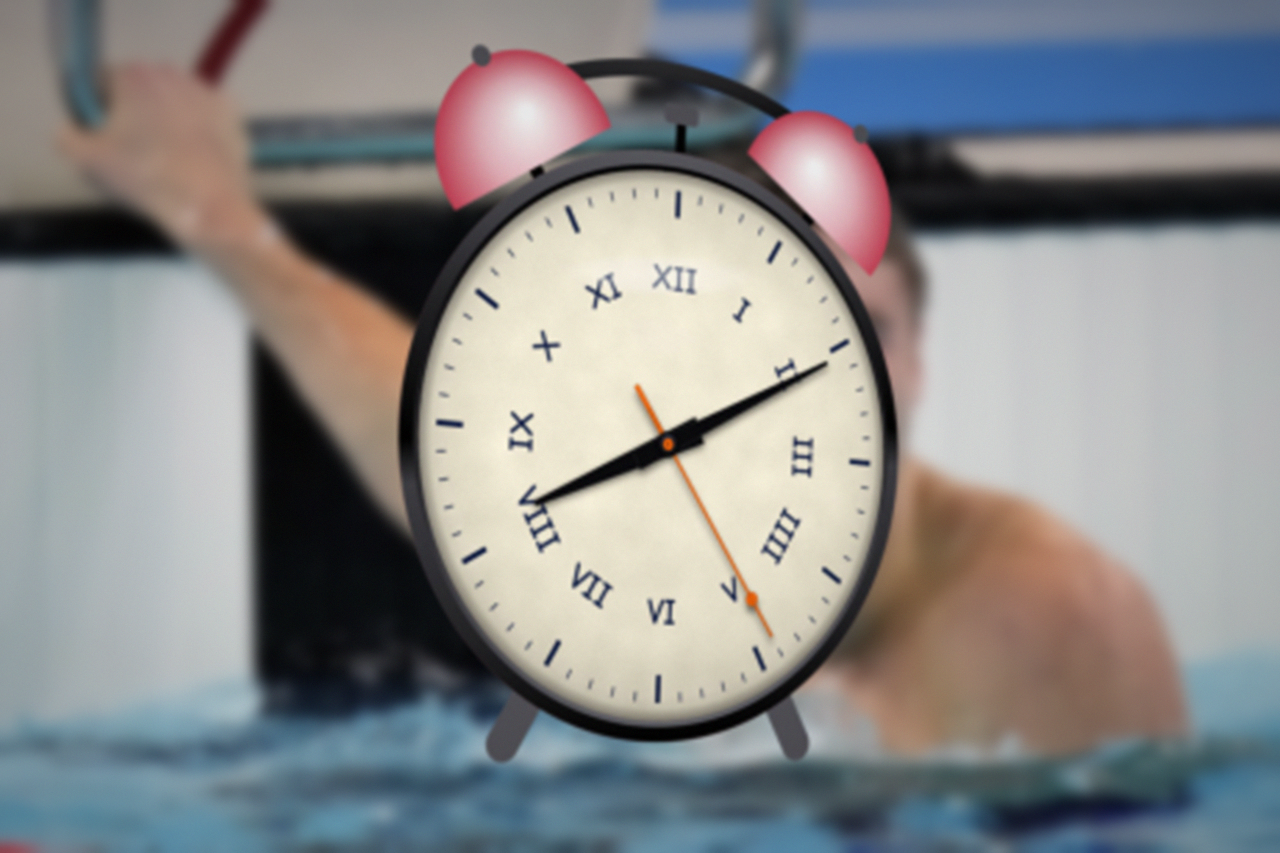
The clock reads **8:10:24**
